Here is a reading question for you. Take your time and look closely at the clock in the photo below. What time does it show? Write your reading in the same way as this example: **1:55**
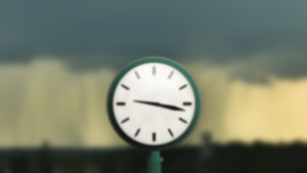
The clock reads **9:17**
